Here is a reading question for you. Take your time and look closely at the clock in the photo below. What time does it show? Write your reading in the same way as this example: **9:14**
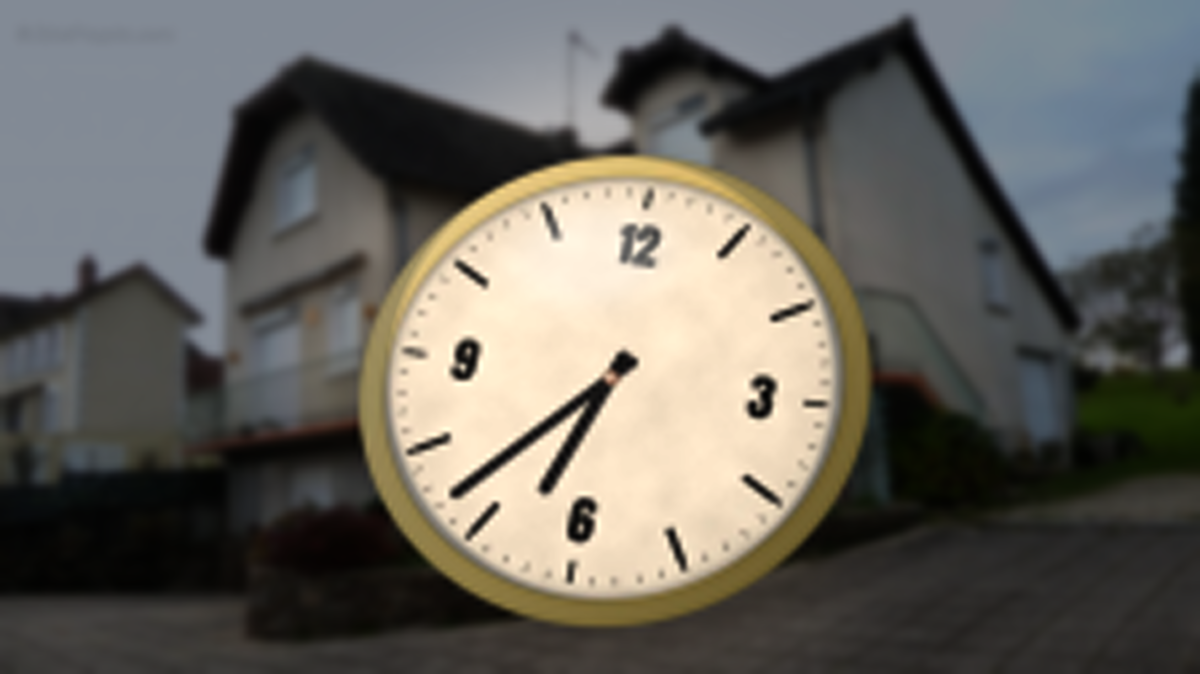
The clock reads **6:37**
